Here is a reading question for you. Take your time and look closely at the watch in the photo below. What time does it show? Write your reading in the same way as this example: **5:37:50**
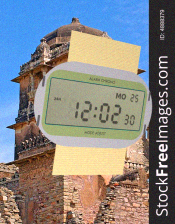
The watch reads **12:02:30**
